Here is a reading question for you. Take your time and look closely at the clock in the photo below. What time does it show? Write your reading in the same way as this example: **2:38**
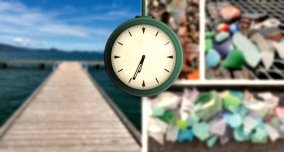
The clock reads **6:34**
